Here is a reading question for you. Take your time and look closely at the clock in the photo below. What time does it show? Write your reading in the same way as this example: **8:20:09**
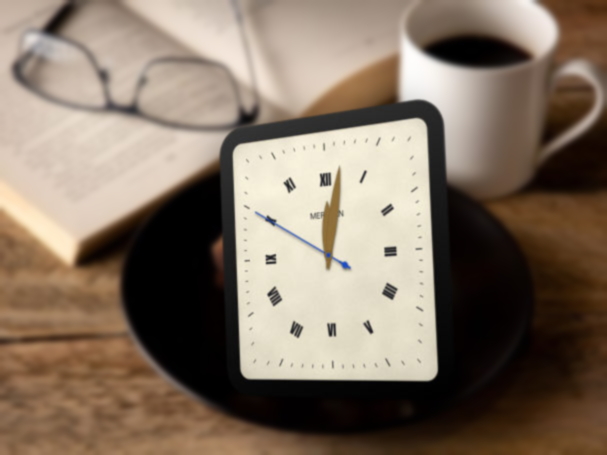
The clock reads **12:01:50**
